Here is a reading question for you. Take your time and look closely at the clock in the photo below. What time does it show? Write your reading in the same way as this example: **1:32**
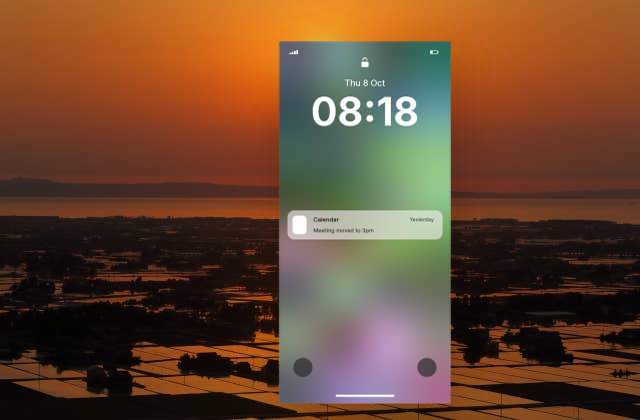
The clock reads **8:18**
